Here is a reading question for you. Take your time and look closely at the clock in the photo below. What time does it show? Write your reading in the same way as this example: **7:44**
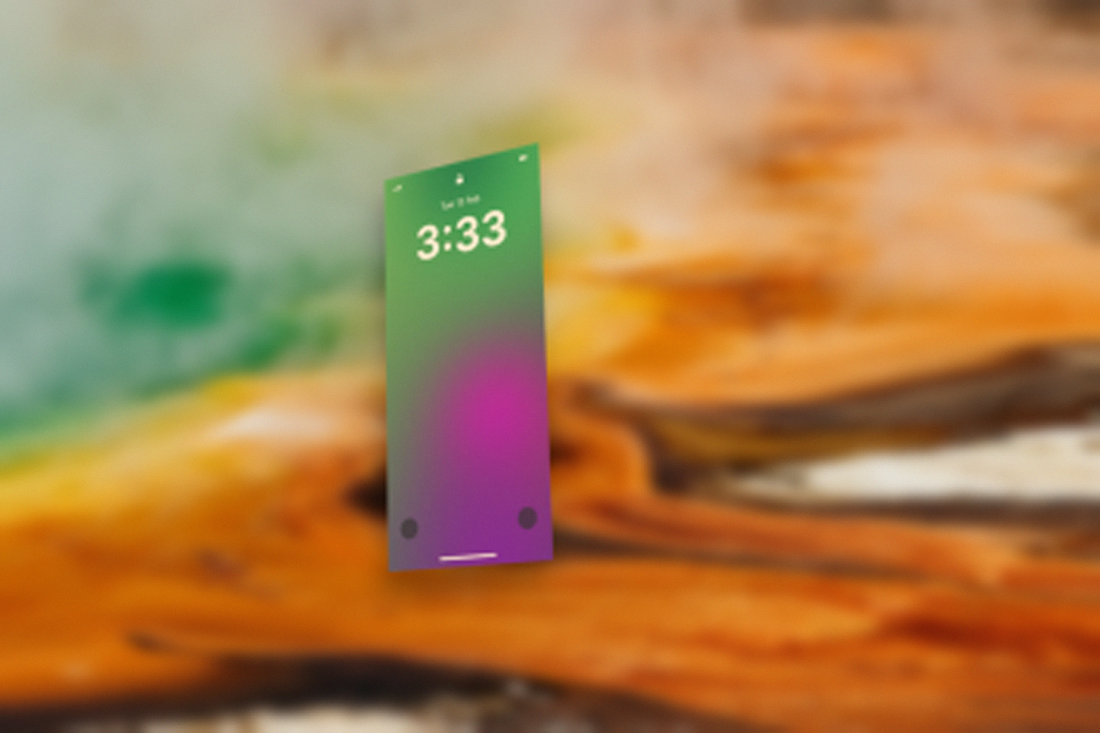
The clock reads **3:33**
